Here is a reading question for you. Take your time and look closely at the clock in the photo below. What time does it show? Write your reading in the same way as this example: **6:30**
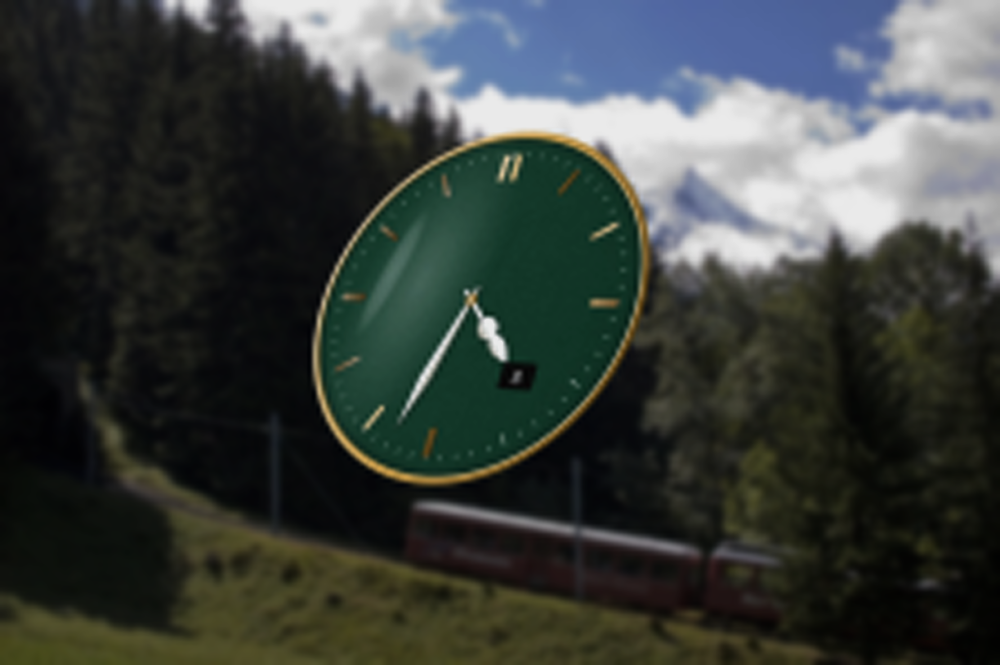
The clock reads **4:33**
